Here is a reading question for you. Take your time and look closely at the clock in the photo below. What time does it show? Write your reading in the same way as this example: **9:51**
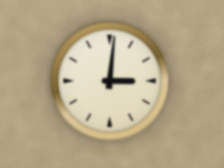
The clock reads **3:01**
